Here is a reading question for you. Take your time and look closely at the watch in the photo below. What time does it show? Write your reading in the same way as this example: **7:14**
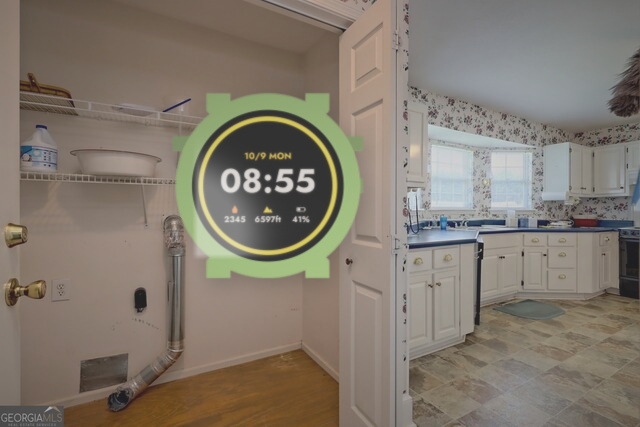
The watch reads **8:55**
